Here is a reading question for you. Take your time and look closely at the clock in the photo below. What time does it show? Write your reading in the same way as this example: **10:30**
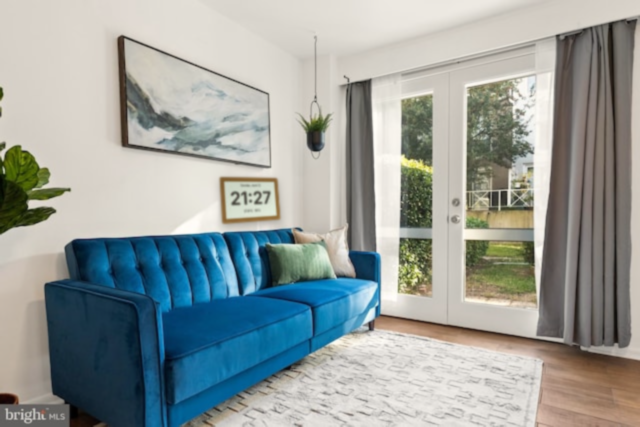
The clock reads **21:27**
